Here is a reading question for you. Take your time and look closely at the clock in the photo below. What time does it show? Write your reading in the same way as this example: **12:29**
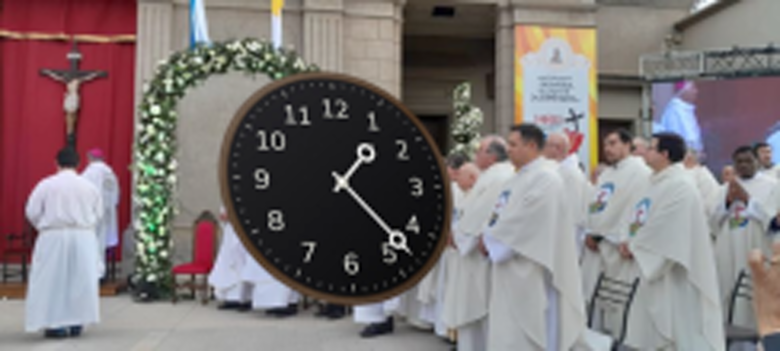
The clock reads **1:23**
